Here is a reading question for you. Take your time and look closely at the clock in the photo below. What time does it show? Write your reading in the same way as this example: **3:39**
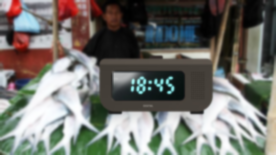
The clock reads **18:45**
